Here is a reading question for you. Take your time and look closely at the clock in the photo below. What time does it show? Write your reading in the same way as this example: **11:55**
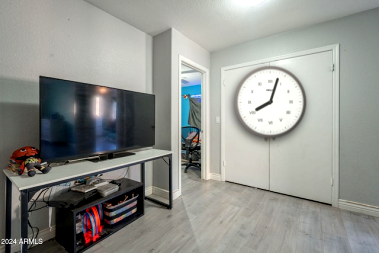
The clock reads **8:03**
